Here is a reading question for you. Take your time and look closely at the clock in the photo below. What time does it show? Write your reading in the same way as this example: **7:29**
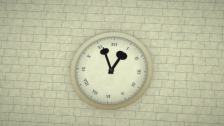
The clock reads **12:56**
